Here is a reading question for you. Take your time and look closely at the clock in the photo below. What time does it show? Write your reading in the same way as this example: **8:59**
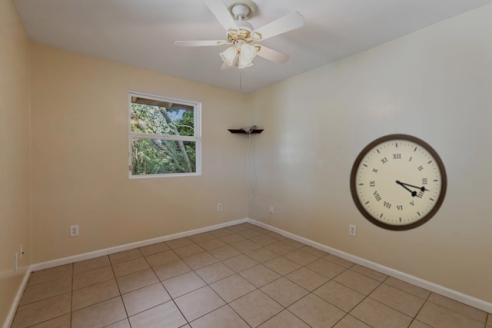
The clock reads **4:18**
